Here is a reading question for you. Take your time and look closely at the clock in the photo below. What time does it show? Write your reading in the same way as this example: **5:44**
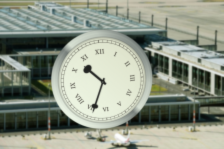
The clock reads **10:34**
